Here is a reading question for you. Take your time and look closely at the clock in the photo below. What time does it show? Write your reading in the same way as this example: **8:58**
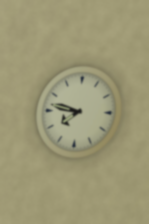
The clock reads **7:47**
